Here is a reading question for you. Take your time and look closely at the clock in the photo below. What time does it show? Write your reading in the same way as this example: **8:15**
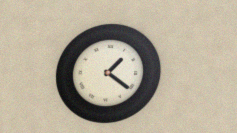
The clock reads **1:21**
